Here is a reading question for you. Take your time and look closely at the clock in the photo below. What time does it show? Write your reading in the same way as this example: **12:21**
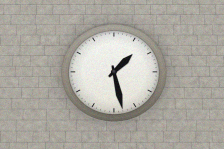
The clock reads **1:28**
